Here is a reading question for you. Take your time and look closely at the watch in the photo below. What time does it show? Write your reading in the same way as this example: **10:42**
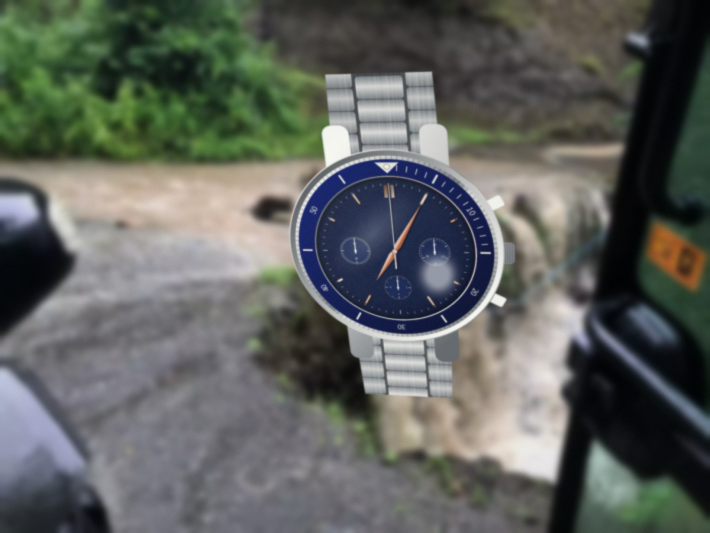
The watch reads **7:05**
